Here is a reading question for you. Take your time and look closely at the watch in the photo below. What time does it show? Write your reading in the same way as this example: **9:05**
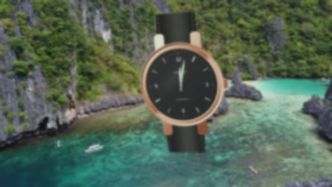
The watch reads **12:02**
